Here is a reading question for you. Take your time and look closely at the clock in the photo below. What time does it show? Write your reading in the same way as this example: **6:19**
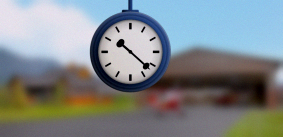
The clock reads **10:22**
